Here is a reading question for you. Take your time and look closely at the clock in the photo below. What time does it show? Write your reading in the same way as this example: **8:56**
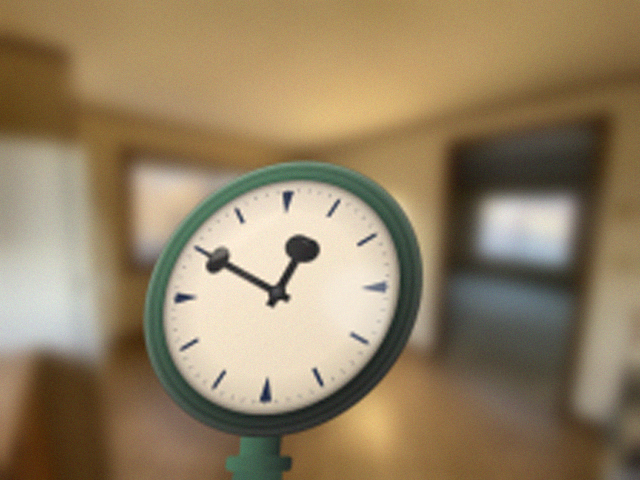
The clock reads **12:50**
